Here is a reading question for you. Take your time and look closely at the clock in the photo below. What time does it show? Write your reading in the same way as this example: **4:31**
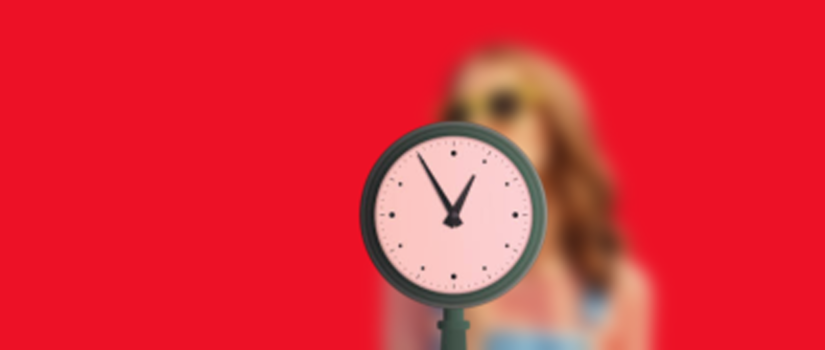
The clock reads **12:55**
